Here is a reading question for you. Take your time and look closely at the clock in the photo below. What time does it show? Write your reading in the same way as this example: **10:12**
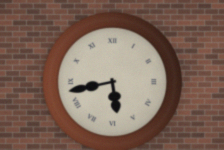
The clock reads **5:43**
